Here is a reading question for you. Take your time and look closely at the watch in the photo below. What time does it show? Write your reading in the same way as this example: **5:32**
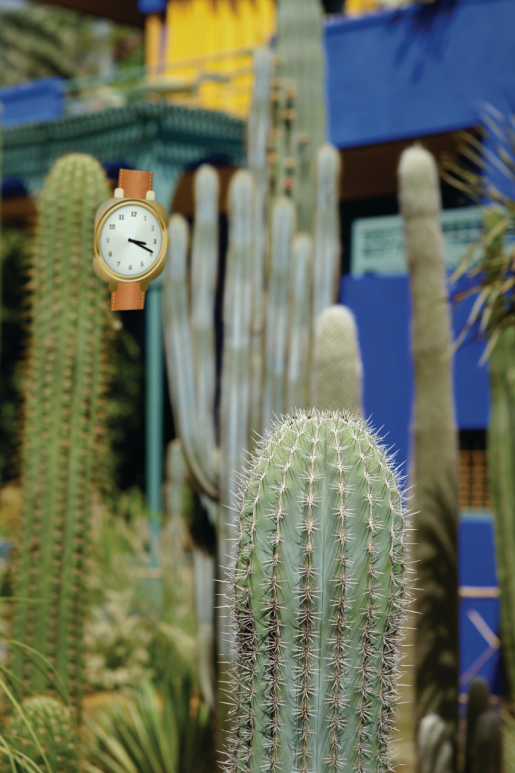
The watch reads **3:19**
